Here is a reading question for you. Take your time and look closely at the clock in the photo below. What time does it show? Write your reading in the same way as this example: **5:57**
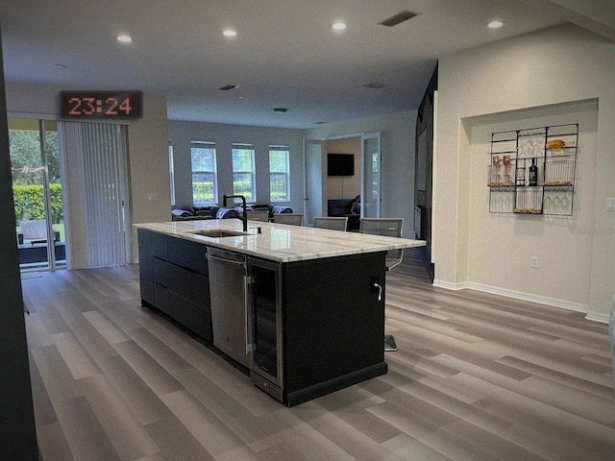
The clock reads **23:24**
